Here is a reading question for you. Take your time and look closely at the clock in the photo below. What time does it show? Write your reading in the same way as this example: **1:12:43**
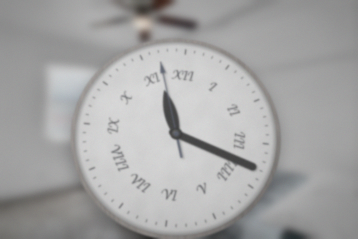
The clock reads **11:17:57**
